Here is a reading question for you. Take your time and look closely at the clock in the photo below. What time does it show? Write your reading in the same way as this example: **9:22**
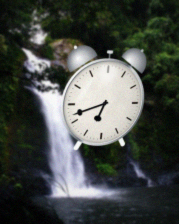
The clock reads **6:42**
